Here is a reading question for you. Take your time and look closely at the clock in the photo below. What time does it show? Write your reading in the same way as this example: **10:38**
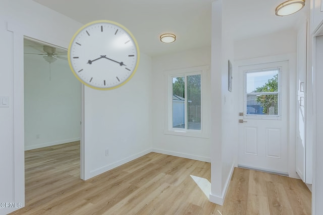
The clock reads **8:19**
